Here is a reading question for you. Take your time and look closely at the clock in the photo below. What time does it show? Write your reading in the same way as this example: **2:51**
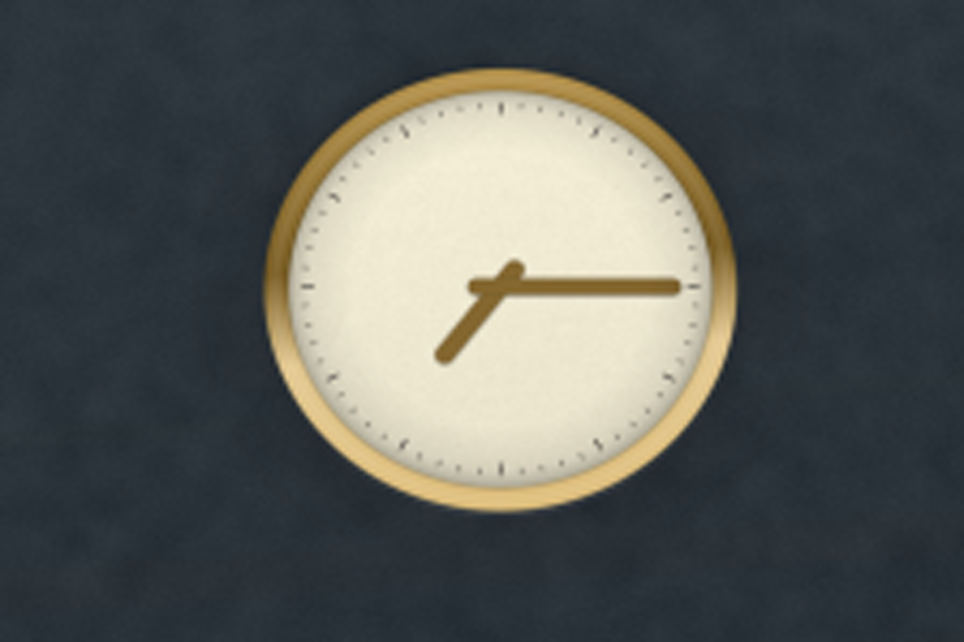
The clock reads **7:15**
